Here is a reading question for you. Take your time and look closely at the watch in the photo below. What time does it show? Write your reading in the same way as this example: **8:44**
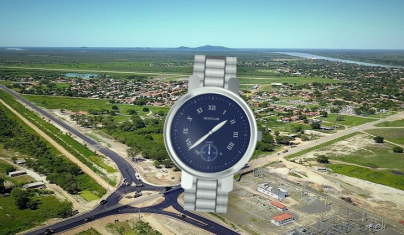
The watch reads **1:38**
